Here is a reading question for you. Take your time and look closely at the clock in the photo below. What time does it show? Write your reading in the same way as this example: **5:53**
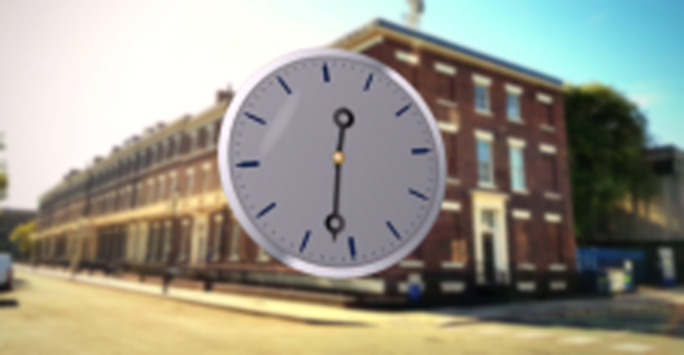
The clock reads **12:32**
